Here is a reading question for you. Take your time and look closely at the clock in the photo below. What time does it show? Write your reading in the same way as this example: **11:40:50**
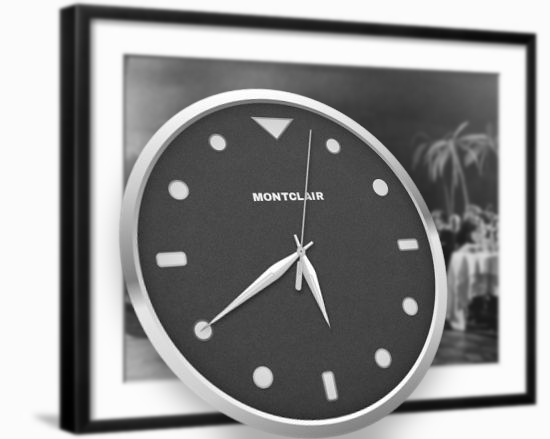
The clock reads **5:40:03**
